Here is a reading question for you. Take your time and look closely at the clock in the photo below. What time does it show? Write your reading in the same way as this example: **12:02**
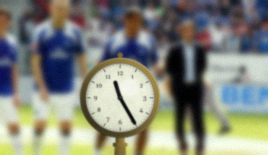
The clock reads **11:25**
